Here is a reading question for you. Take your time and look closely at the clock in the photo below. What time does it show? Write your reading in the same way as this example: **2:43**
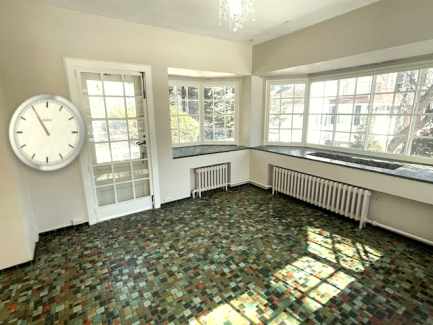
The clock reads **10:55**
